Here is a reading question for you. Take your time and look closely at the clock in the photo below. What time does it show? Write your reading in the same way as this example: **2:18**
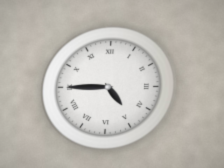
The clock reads **4:45**
